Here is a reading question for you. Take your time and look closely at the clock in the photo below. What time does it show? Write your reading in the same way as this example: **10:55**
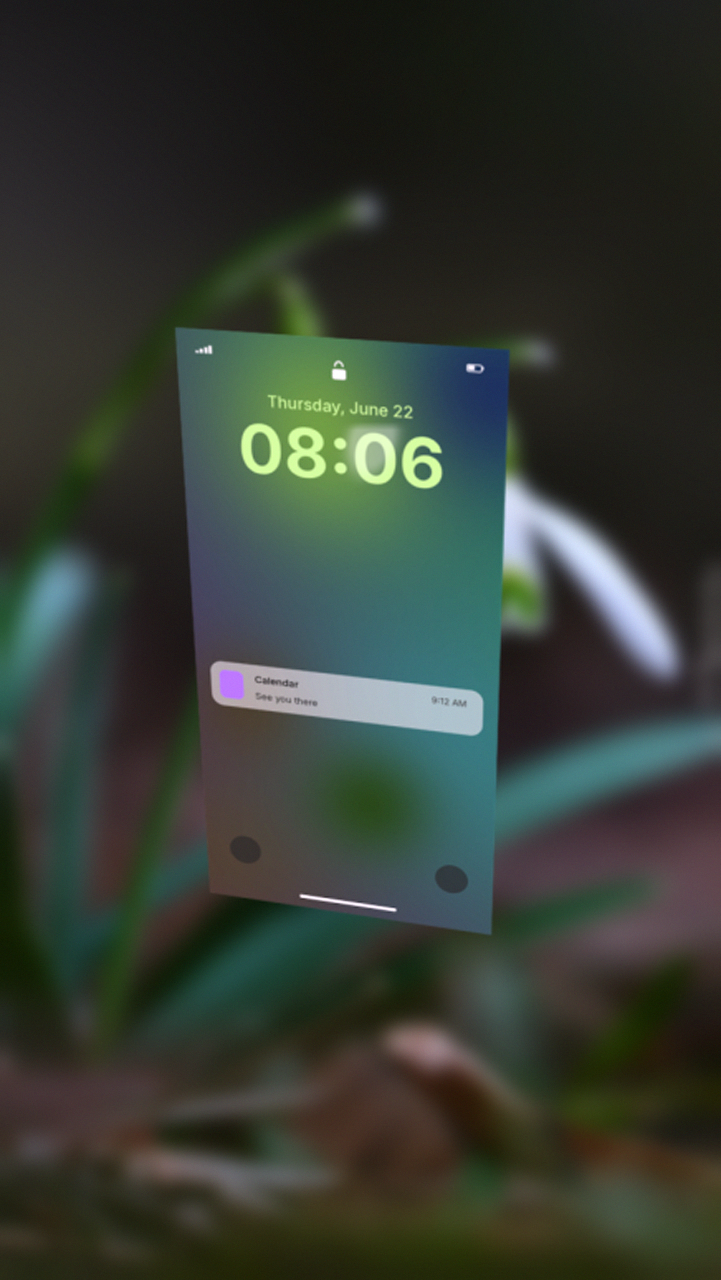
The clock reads **8:06**
